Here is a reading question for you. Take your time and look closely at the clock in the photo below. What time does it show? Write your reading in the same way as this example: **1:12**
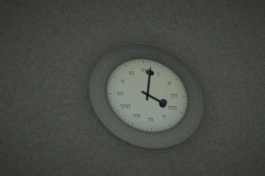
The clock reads **4:02**
